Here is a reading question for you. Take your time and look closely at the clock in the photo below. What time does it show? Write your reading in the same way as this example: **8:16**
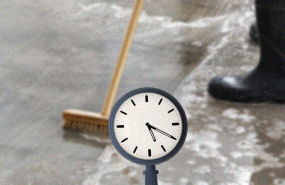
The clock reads **5:20**
